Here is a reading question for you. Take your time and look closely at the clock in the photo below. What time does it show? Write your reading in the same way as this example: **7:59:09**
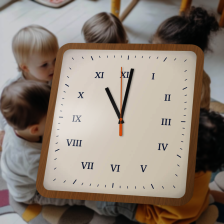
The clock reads **11:00:59**
